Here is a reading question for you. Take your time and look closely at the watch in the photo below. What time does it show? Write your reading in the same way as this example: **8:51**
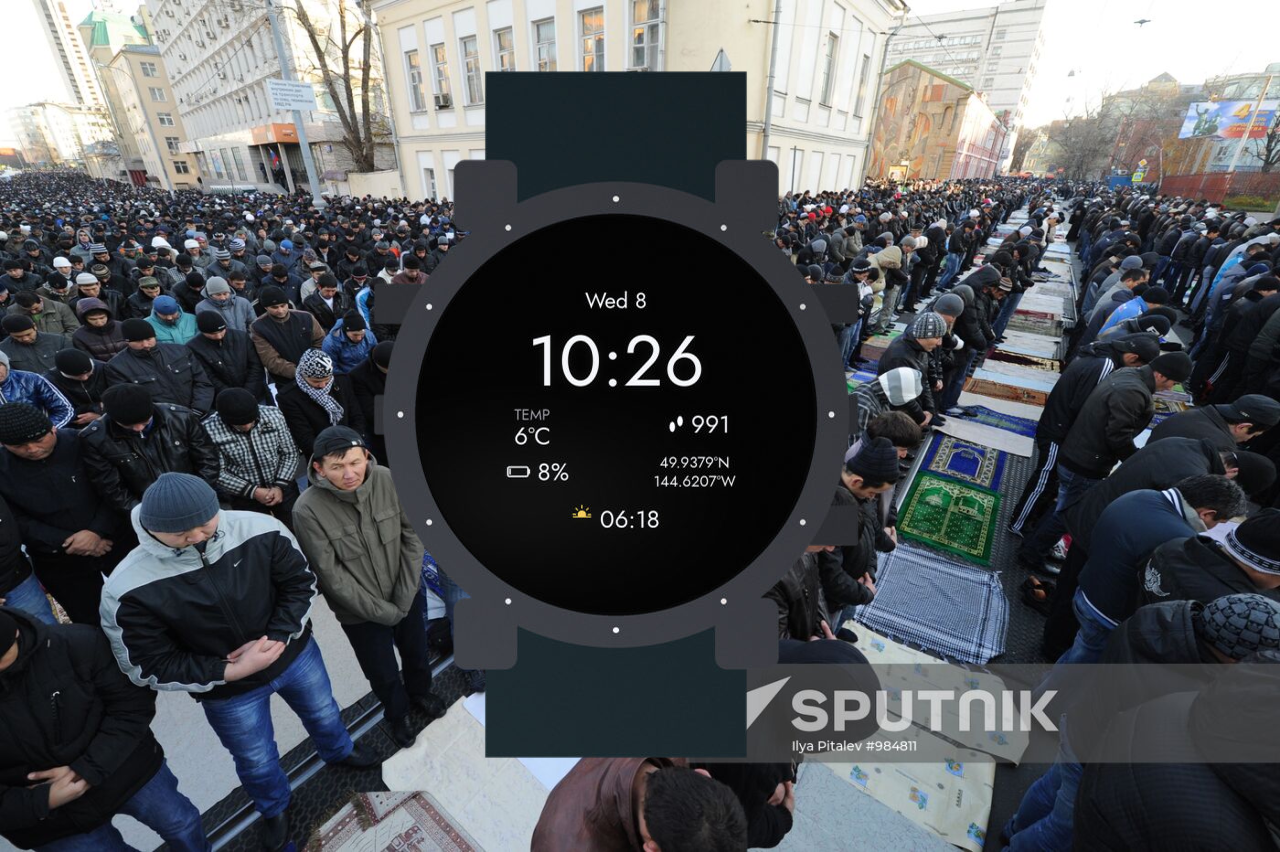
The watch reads **10:26**
